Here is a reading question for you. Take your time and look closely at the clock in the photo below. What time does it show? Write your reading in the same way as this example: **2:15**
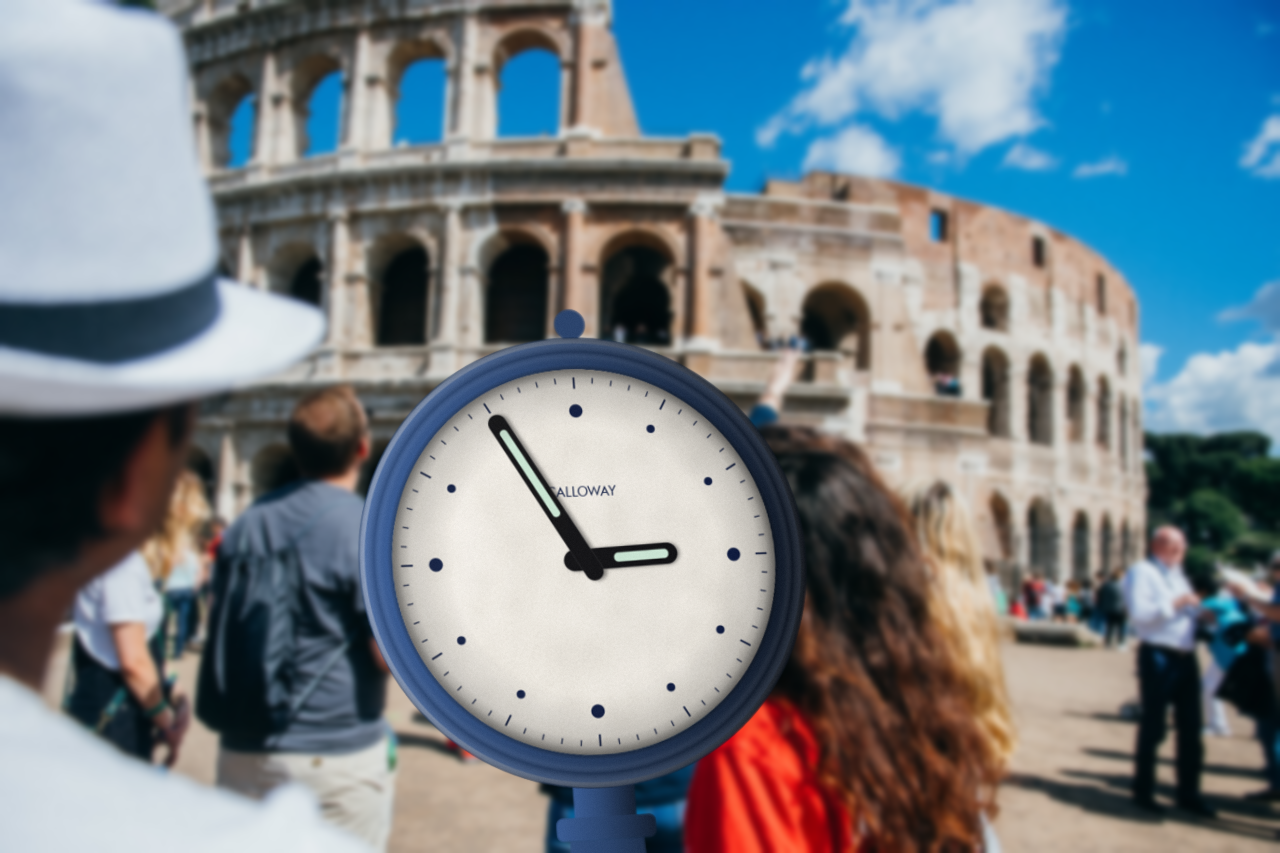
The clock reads **2:55**
